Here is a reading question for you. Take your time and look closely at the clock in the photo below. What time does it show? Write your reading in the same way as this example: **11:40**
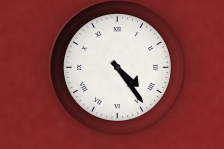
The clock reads **4:24**
